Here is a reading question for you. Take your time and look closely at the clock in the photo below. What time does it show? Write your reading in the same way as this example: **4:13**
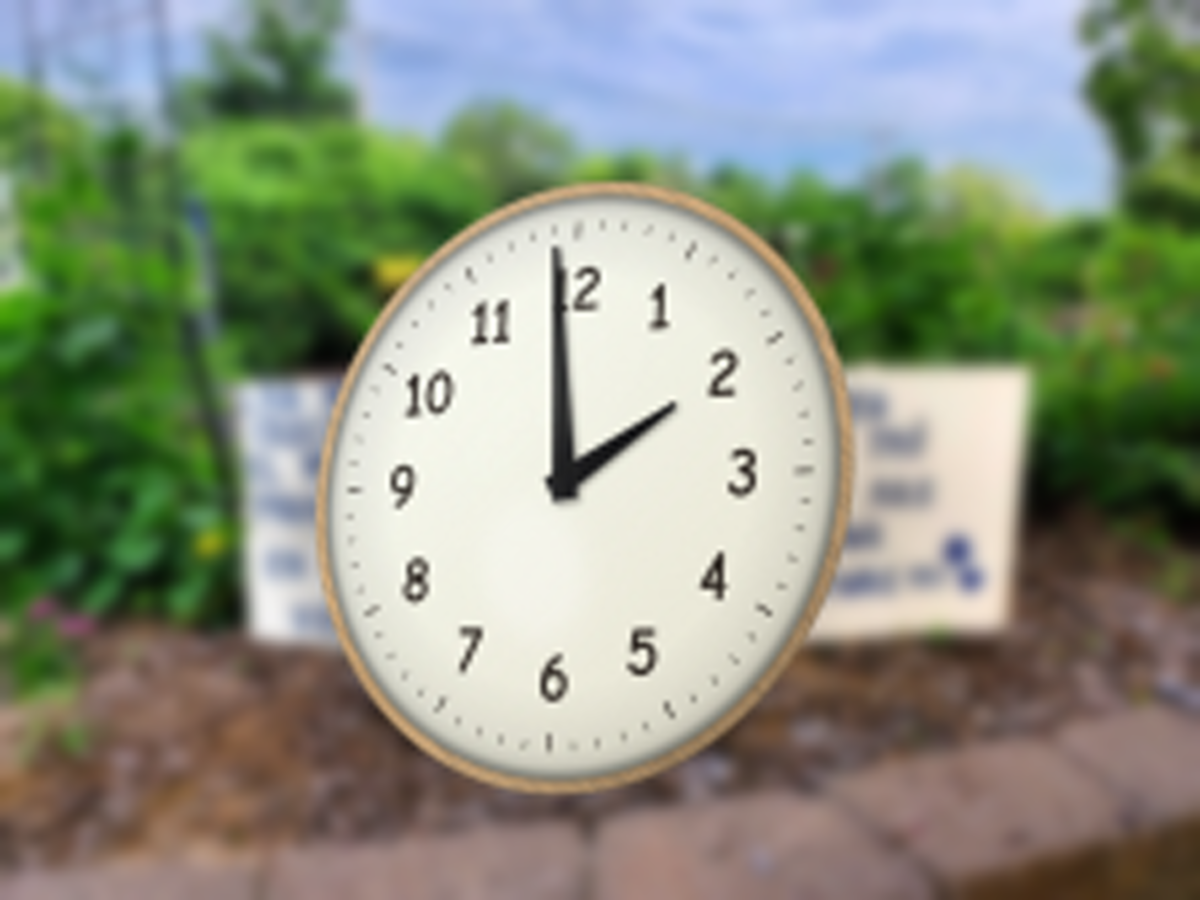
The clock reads **1:59**
